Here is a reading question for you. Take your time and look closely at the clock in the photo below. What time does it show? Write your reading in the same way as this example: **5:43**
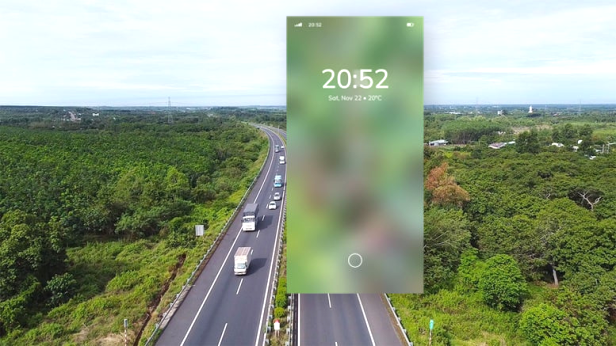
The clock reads **20:52**
